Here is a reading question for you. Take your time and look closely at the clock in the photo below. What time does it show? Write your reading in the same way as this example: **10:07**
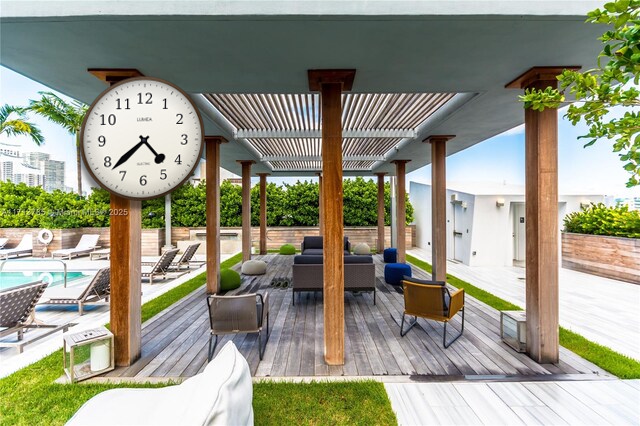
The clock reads **4:38**
